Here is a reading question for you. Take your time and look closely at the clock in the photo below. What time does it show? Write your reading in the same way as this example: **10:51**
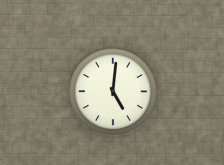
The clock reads **5:01**
